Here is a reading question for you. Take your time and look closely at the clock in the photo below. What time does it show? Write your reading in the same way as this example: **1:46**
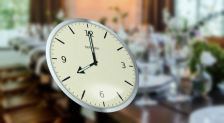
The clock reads **8:00**
